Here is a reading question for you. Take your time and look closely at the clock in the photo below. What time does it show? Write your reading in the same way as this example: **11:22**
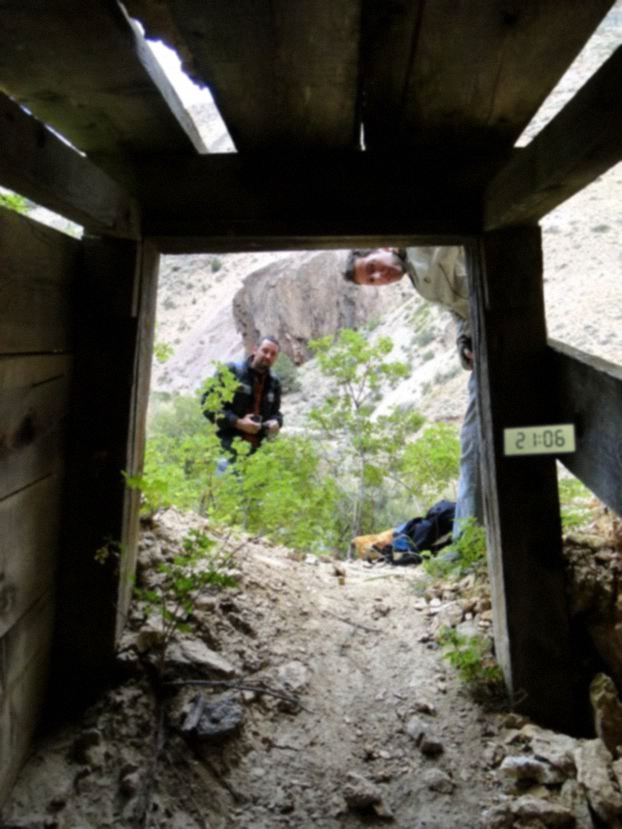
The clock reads **21:06**
